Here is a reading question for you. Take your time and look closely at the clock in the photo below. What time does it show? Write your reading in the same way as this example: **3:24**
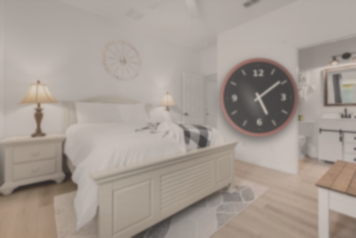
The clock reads **5:09**
